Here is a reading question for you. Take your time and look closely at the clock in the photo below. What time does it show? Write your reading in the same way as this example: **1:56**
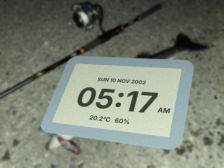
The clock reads **5:17**
